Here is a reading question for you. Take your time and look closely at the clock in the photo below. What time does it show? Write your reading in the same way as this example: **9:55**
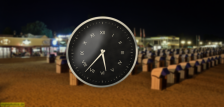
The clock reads **5:37**
